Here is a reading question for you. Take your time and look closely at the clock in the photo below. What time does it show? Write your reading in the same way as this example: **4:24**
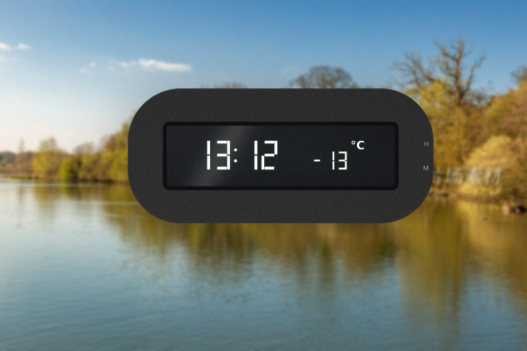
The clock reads **13:12**
